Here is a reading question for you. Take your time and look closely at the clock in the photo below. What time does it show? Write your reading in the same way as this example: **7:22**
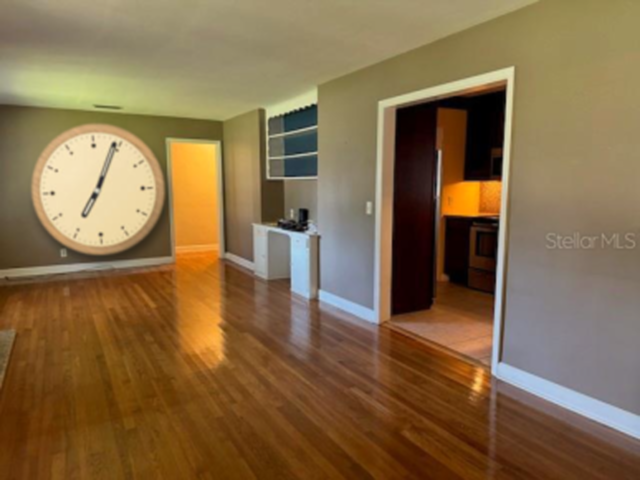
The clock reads **7:04**
